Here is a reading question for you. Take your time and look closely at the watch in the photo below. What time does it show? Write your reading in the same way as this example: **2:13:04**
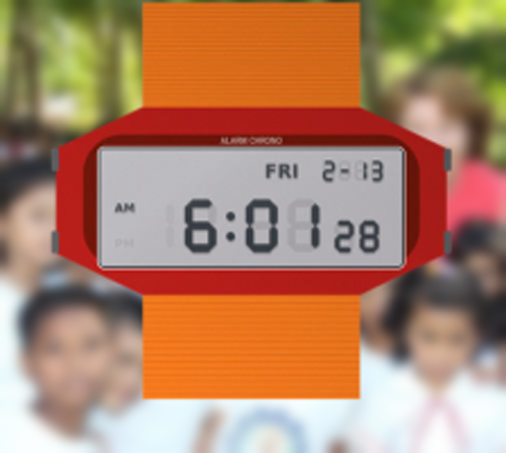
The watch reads **6:01:28**
